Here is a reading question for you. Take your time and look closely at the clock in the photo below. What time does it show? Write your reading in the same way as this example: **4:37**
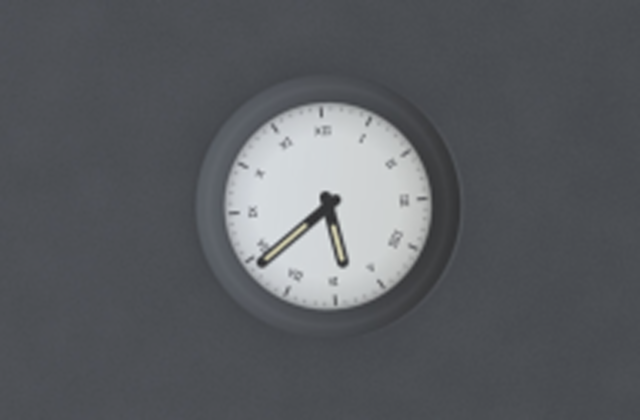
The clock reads **5:39**
